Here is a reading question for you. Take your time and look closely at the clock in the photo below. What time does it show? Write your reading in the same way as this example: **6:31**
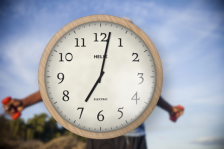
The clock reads **7:02**
